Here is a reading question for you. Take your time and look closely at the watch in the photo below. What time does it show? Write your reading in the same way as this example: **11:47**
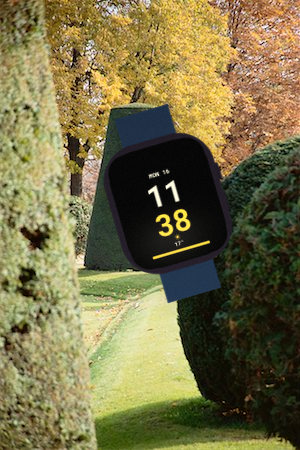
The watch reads **11:38**
